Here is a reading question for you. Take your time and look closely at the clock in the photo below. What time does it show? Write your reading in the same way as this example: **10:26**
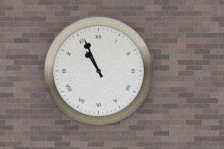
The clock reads **10:56**
